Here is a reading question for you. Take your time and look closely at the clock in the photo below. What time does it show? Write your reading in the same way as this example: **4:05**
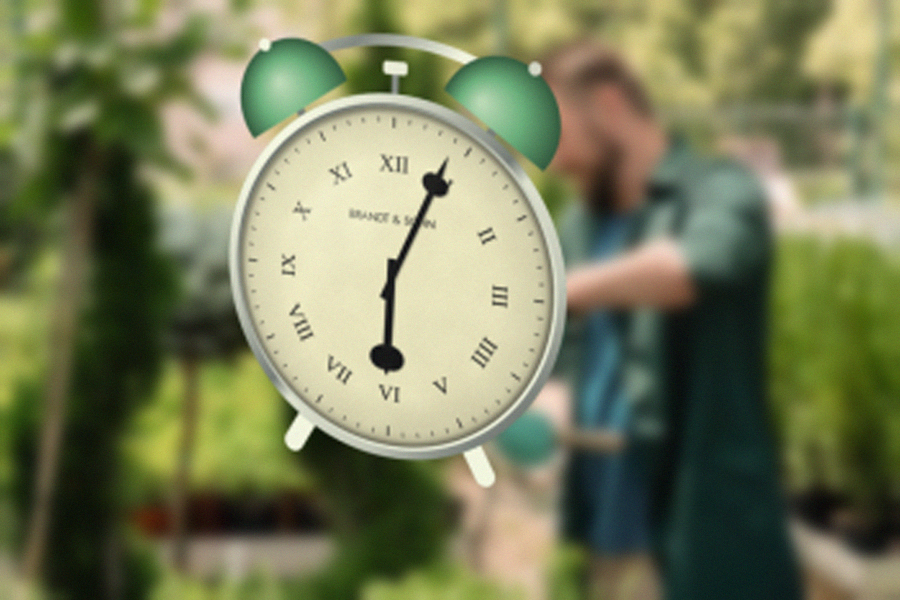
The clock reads **6:04**
